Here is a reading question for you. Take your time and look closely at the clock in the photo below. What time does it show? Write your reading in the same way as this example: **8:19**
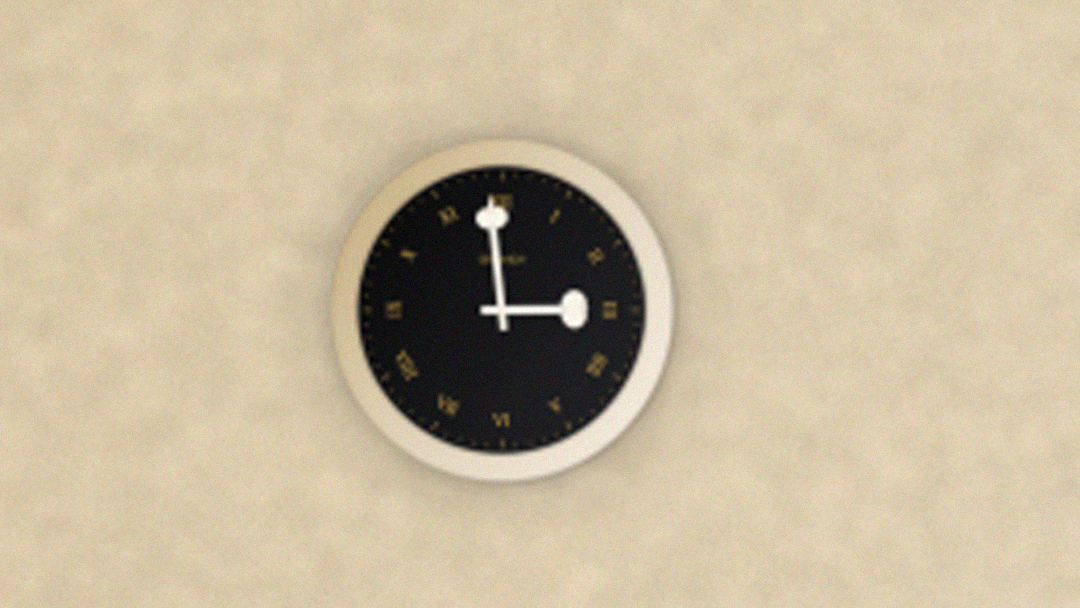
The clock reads **2:59**
